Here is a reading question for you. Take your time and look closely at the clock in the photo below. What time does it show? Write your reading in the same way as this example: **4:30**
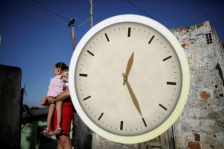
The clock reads **12:25**
